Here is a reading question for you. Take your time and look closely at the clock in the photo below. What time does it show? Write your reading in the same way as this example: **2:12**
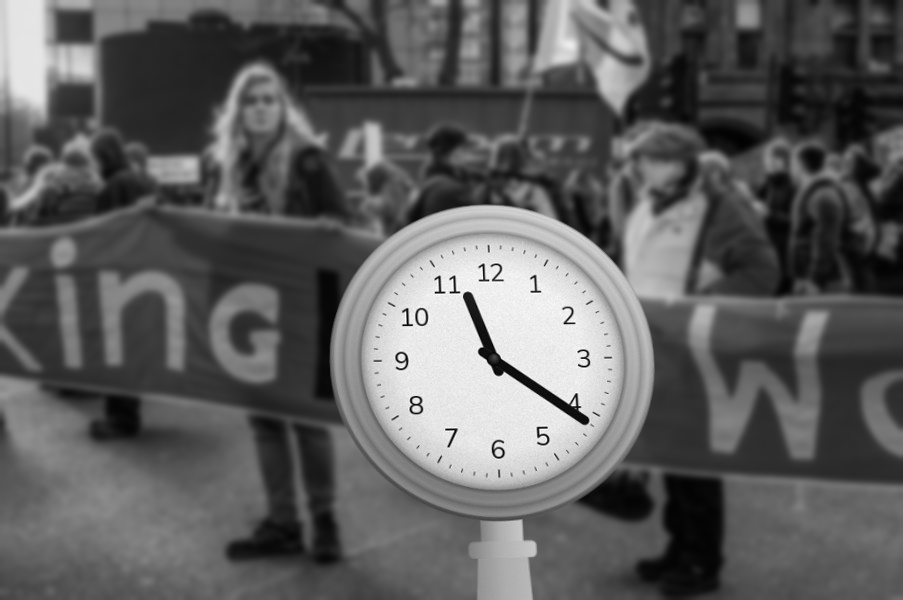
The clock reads **11:21**
